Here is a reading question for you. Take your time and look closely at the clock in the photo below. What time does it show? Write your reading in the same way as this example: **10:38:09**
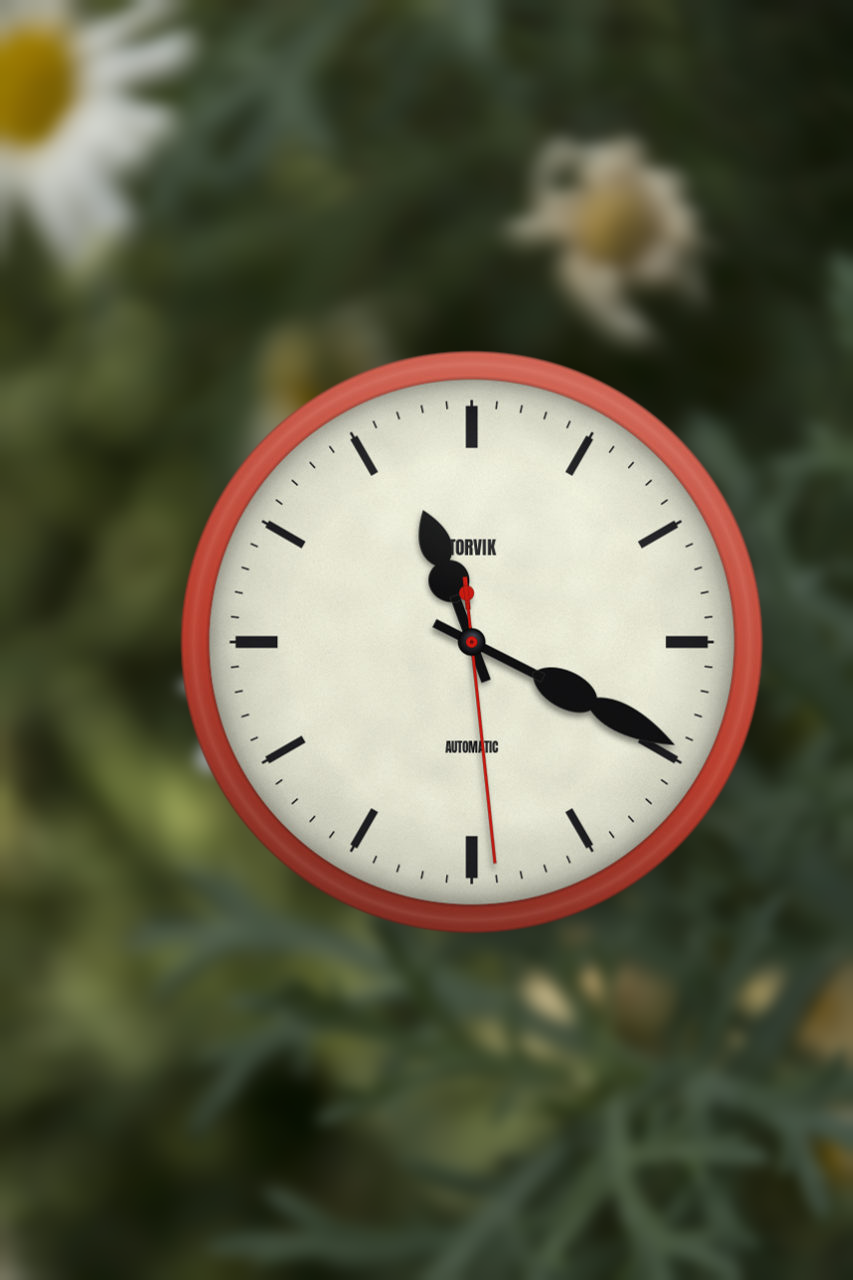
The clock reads **11:19:29**
